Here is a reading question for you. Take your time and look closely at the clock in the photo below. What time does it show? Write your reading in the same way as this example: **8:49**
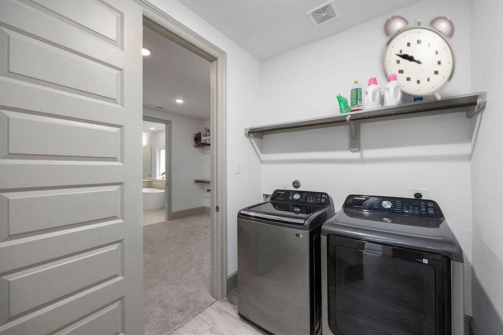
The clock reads **9:48**
